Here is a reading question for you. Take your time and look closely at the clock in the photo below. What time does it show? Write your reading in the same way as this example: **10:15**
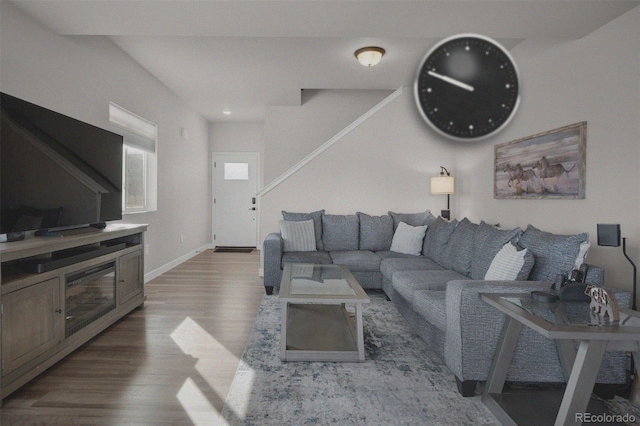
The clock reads **9:49**
